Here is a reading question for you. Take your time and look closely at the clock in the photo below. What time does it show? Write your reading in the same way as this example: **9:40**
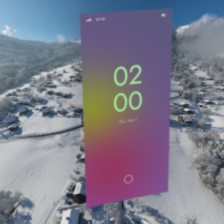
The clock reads **2:00**
